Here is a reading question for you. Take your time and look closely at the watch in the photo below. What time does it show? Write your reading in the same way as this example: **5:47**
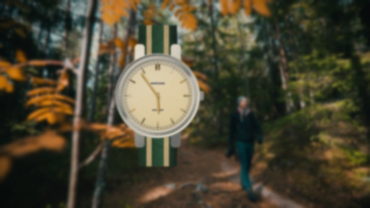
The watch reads **5:54**
